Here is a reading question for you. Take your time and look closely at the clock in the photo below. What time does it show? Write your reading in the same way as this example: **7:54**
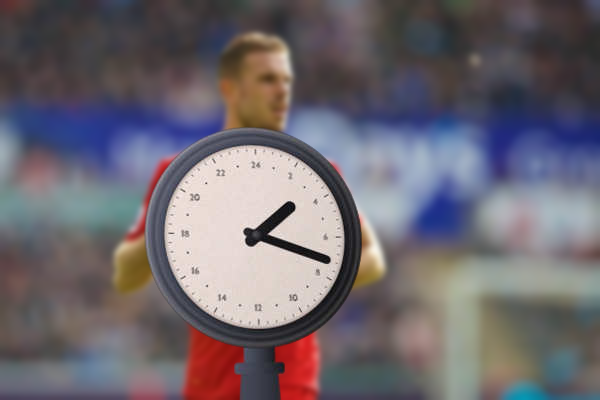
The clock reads **3:18**
